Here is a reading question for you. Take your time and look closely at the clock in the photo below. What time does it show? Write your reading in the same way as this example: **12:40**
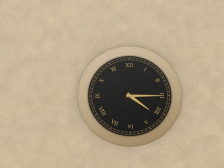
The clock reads **4:15**
